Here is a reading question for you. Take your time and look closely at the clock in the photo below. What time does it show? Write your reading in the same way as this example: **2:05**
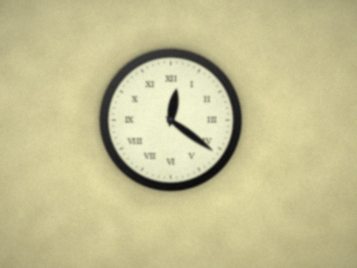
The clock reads **12:21**
